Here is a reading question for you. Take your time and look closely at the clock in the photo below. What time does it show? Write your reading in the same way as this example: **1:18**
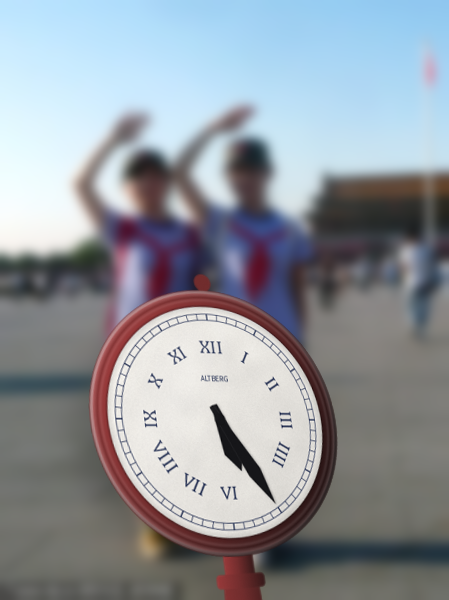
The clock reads **5:25**
